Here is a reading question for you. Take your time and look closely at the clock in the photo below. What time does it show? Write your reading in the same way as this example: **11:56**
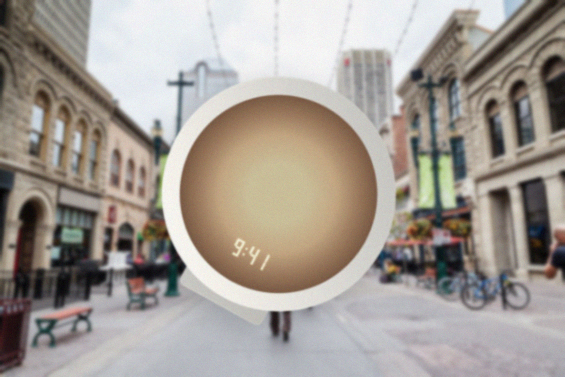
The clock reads **9:41**
